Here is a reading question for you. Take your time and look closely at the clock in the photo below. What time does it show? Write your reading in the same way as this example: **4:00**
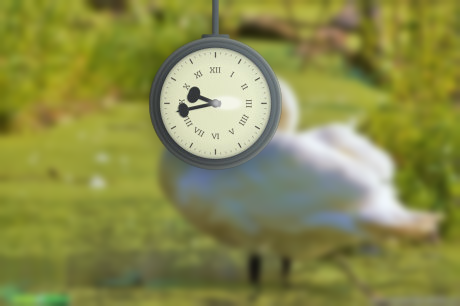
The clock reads **9:43**
